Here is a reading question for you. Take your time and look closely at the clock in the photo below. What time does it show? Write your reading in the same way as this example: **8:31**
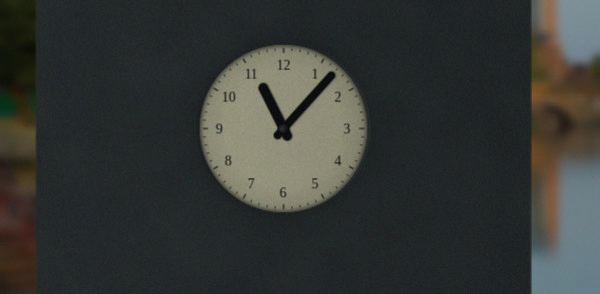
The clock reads **11:07**
